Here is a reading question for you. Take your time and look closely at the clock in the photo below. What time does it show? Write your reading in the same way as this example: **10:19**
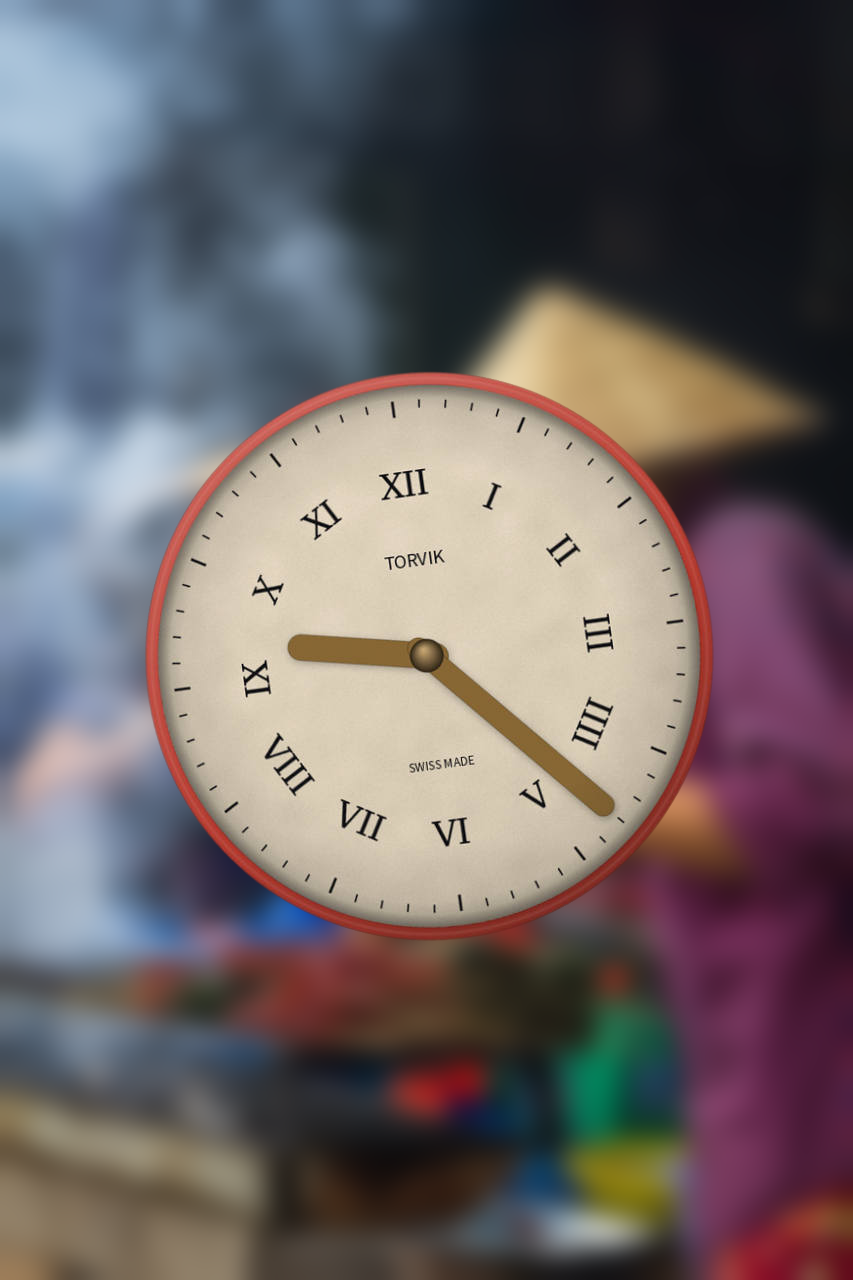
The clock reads **9:23**
